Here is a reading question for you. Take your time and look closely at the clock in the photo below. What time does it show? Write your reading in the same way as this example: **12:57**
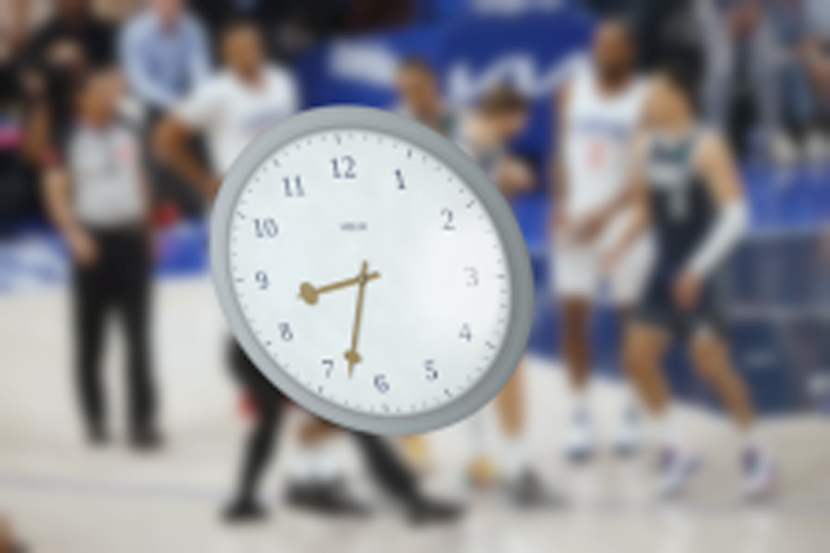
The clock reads **8:33**
